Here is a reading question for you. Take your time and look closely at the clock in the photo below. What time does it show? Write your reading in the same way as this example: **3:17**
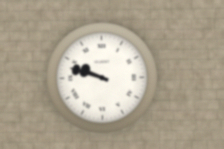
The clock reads **9:48**
